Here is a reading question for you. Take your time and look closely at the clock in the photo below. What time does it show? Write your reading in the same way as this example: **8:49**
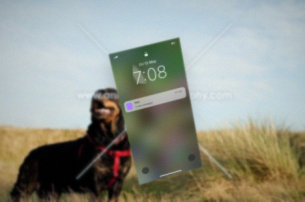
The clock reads **7:08**
